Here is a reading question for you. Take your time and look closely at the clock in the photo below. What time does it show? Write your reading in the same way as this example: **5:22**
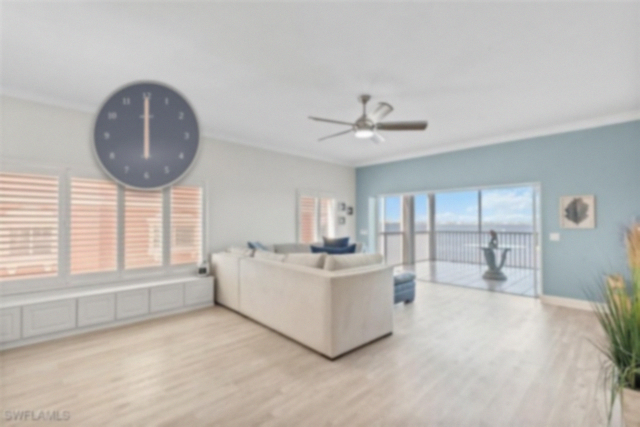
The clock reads **6:00**
